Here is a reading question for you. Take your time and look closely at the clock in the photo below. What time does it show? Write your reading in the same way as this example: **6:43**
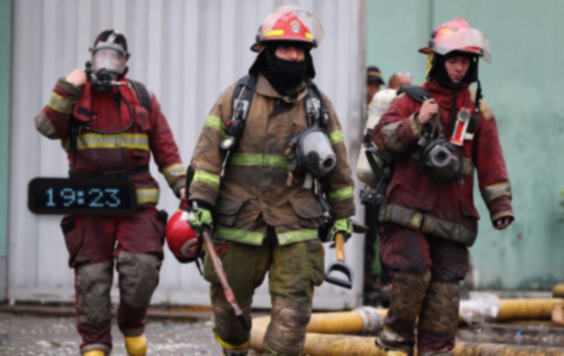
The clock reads **19:23**
